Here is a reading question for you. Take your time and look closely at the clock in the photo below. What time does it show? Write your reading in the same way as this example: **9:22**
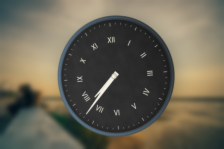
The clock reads **7:37**
